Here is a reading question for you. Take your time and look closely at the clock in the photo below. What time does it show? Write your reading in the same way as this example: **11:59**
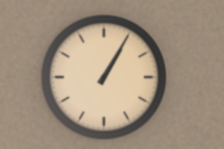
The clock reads **1:05**
